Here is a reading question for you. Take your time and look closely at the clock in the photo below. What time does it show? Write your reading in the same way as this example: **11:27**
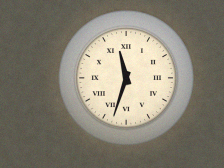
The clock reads **11:33**
